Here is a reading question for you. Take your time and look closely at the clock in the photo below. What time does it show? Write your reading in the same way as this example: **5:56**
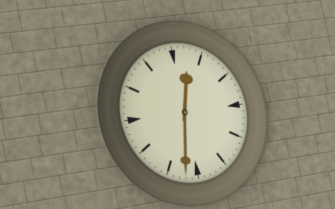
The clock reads **12:32**
